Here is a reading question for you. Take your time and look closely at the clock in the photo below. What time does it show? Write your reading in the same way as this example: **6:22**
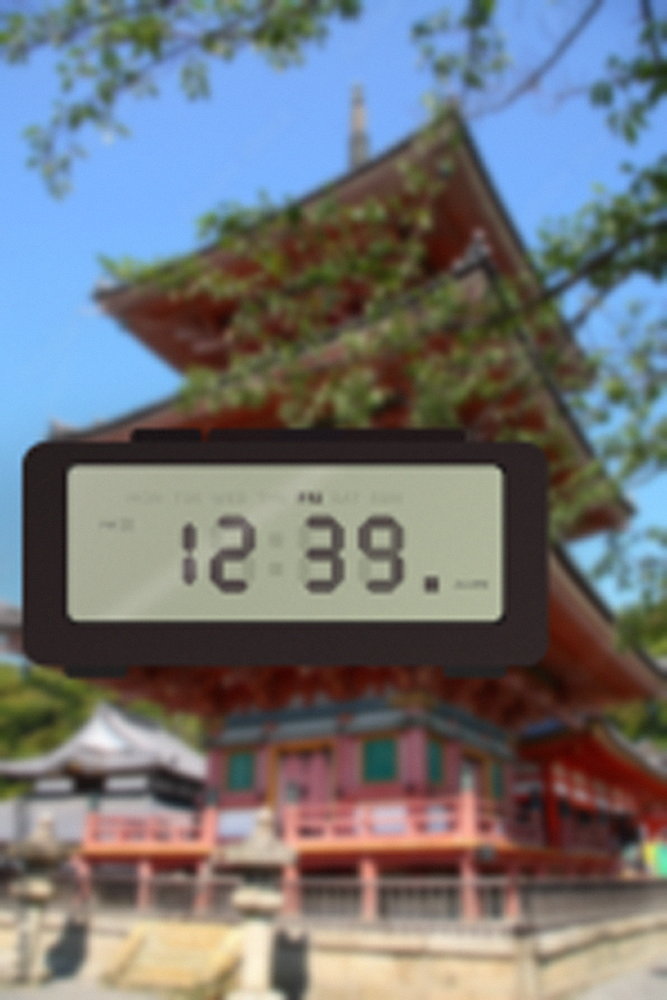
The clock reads **12:39**
